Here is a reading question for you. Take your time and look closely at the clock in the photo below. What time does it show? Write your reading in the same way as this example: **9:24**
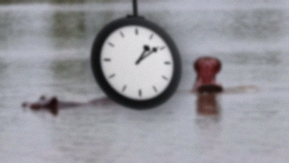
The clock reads **1:09**
